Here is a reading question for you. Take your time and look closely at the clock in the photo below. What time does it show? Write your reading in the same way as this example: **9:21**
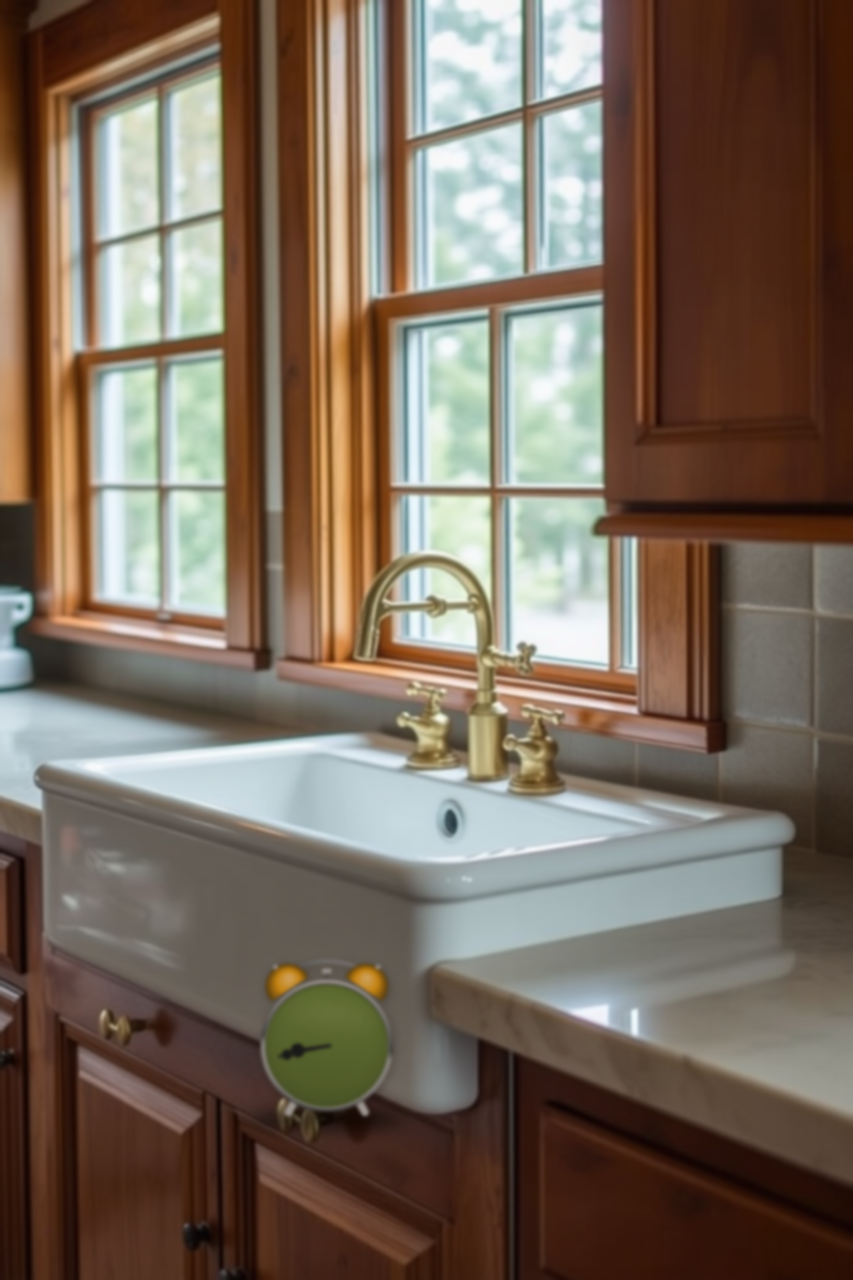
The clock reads **8:43**
